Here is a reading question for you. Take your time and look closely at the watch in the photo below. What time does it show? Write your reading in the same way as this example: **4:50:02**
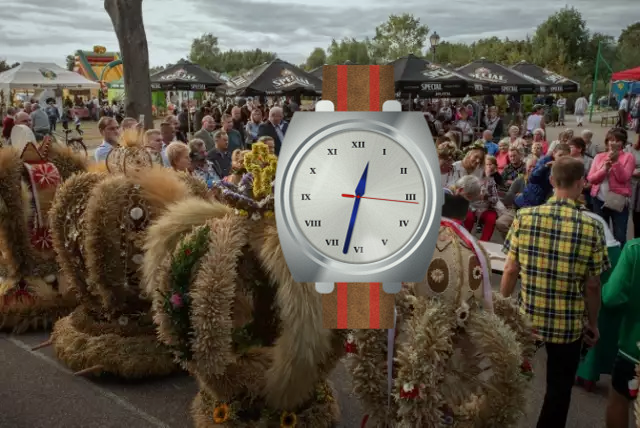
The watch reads **12:32:16**
